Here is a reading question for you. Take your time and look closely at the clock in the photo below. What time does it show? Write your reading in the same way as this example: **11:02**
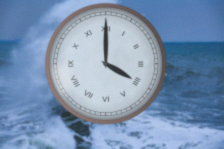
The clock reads **4:00**
